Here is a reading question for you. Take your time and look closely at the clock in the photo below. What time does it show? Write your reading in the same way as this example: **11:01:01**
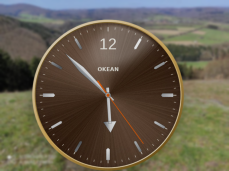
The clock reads **5:52:24**
